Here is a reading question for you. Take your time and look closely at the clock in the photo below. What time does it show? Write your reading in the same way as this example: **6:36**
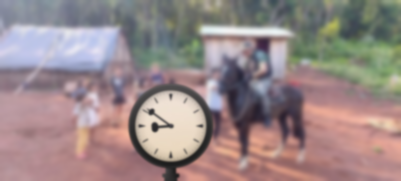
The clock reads **8:51**
